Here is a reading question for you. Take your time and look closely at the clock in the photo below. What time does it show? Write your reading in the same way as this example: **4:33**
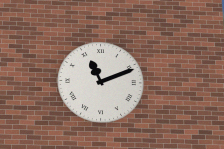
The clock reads **11:11**
